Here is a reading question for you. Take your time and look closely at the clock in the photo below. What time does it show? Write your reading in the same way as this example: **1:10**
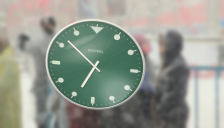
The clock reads **6:52**
